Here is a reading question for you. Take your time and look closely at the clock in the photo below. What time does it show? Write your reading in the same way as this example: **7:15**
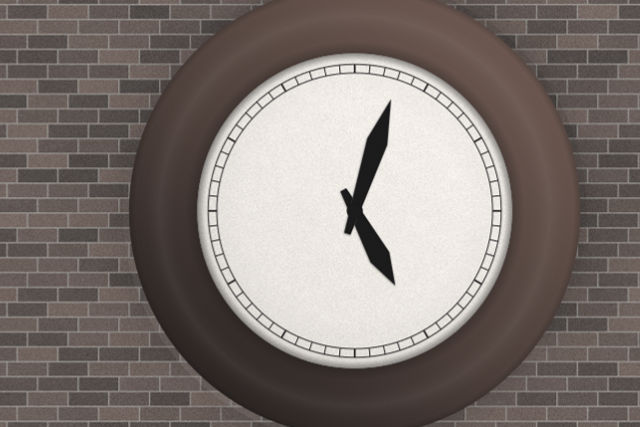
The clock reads **5:03**
